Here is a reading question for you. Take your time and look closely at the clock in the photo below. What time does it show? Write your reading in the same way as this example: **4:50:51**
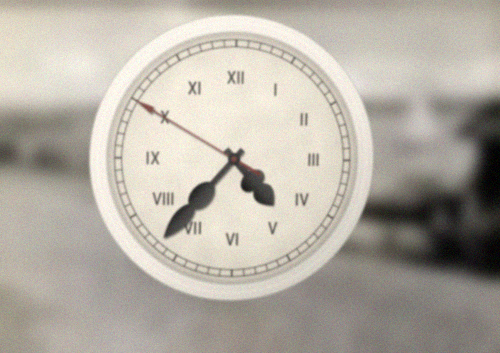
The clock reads **4:36:50**
